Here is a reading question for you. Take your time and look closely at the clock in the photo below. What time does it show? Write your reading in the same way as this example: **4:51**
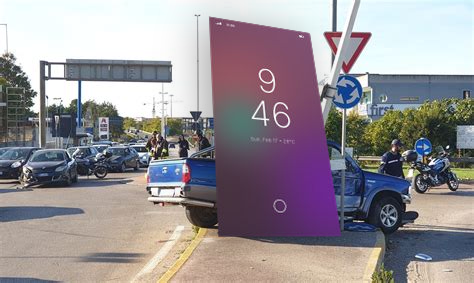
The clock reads **9:46**
